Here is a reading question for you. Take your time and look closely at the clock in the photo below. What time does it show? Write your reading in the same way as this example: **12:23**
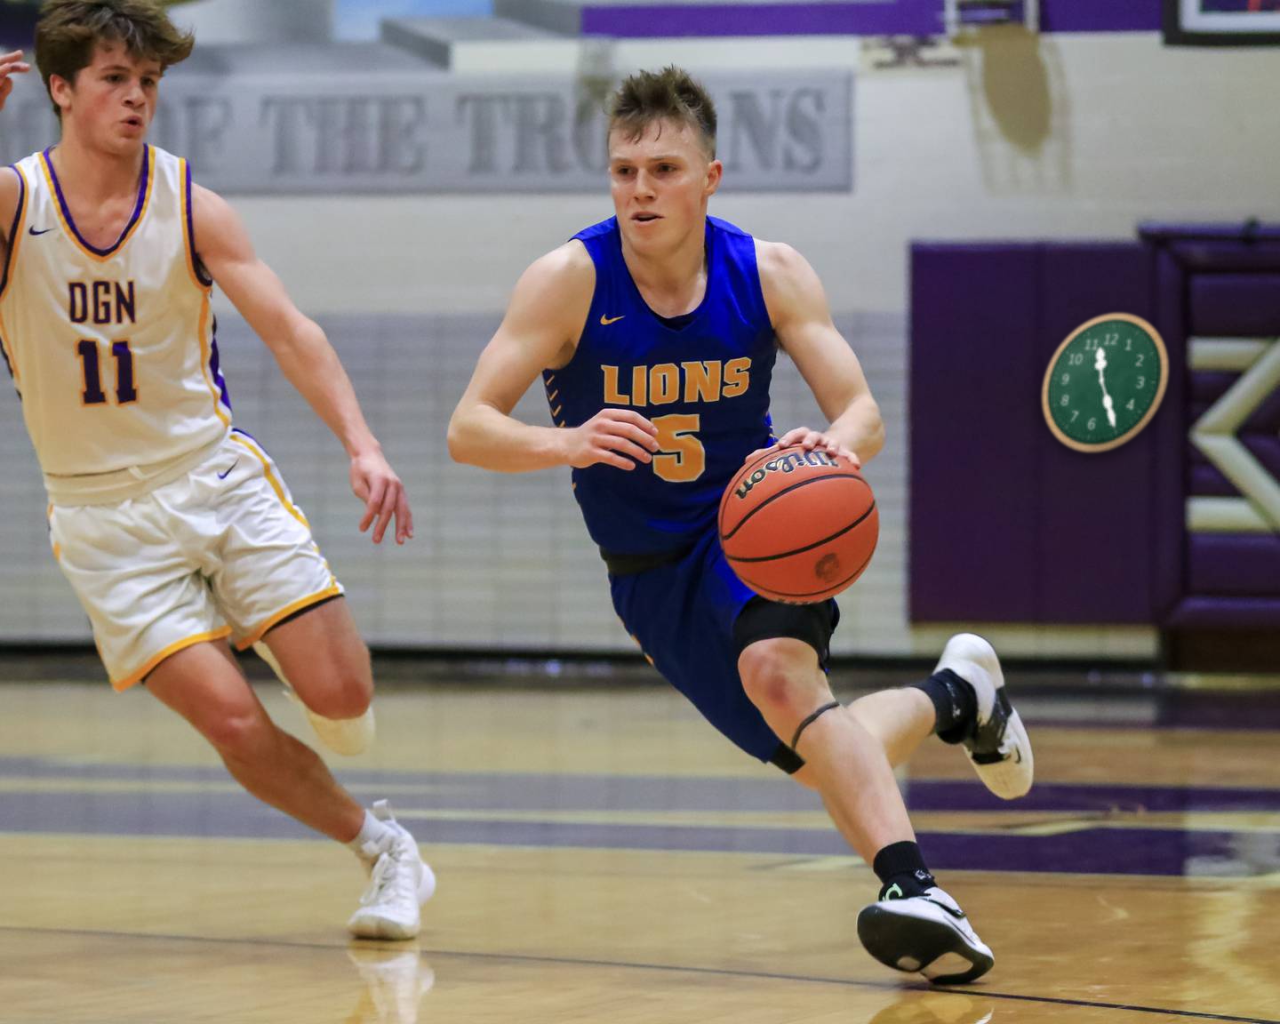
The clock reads **11:25**
